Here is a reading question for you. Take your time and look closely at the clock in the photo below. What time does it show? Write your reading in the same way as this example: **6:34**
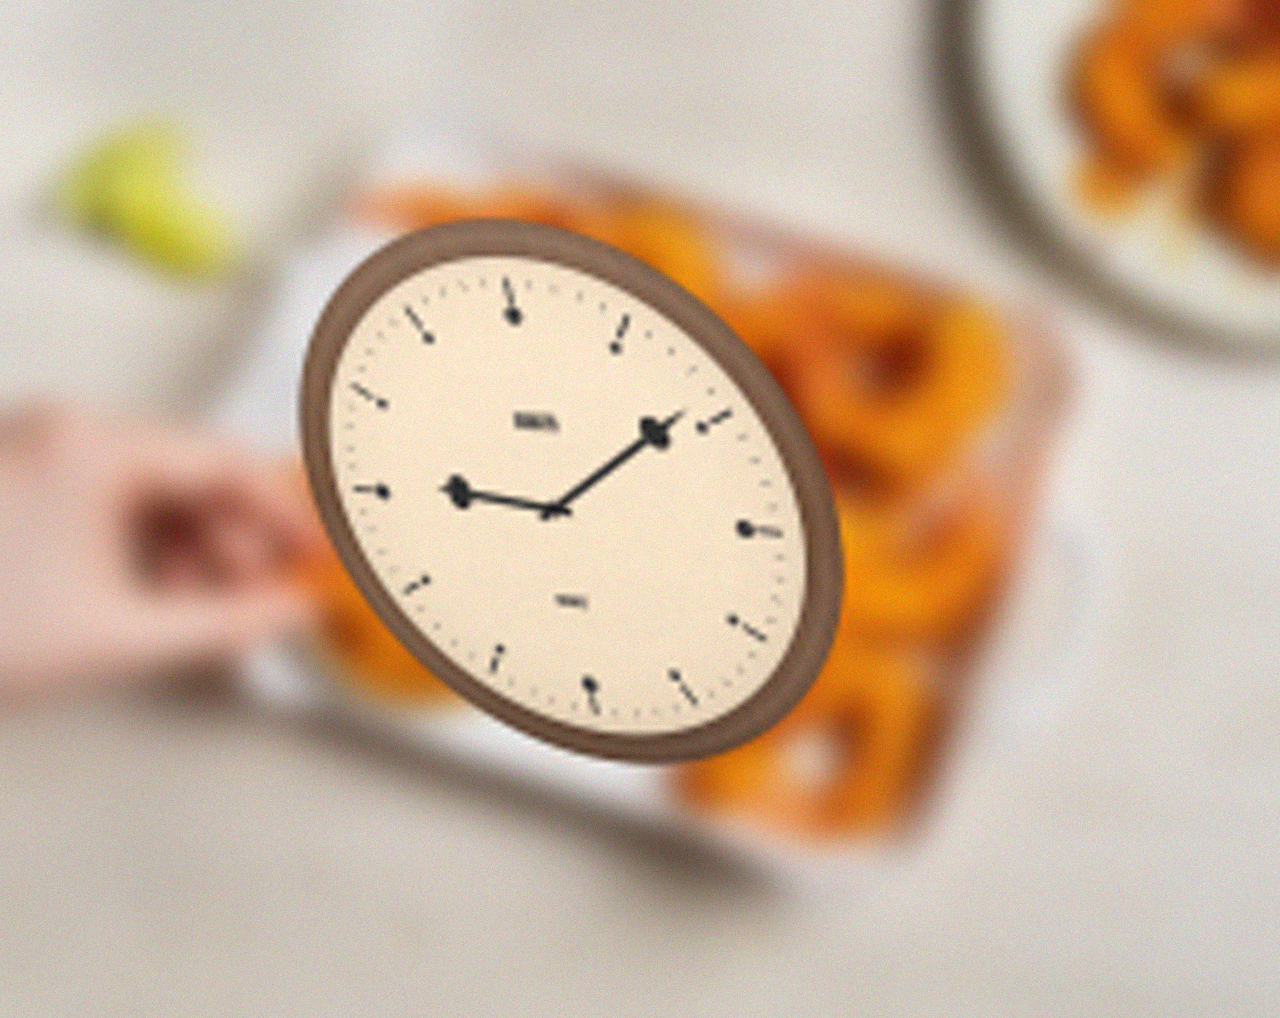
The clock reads **9:09**
